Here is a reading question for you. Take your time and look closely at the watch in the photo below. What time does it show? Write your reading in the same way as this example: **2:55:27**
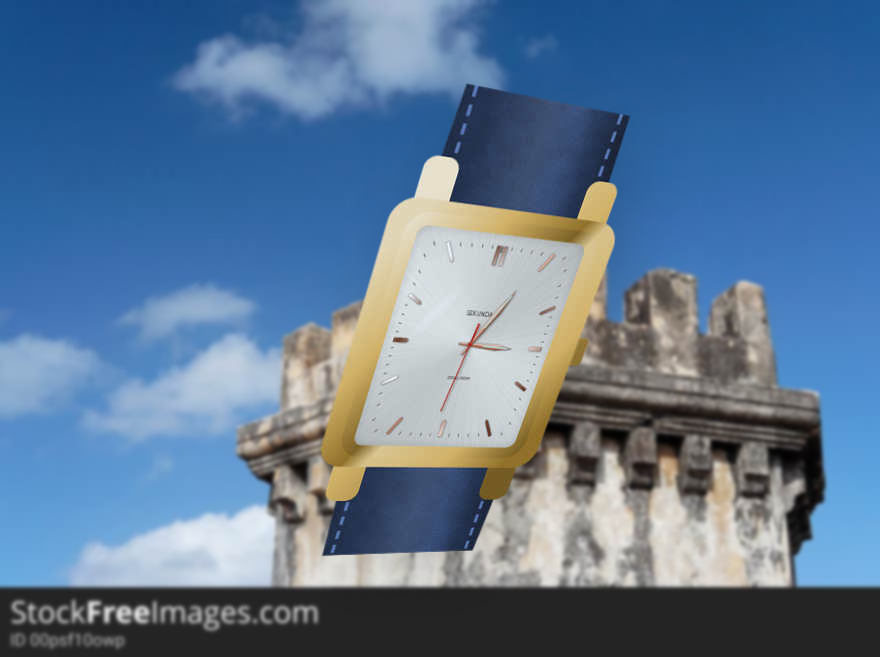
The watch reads **3:04:31**
